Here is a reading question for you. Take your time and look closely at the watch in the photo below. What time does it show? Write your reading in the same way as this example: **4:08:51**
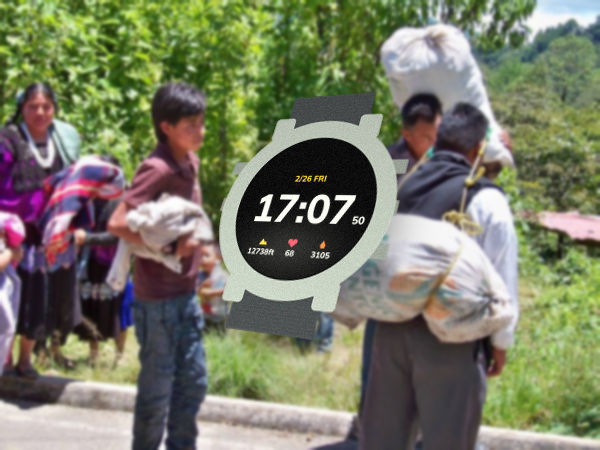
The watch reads **17:07:50**
